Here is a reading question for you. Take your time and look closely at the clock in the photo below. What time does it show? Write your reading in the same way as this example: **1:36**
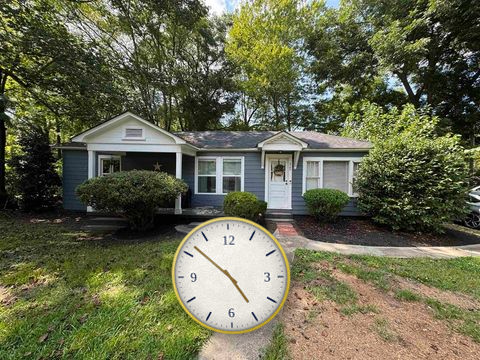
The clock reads **4:52**
